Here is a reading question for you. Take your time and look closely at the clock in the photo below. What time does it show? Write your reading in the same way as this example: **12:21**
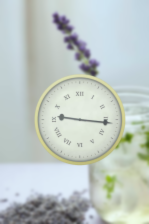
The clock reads **9:16**
